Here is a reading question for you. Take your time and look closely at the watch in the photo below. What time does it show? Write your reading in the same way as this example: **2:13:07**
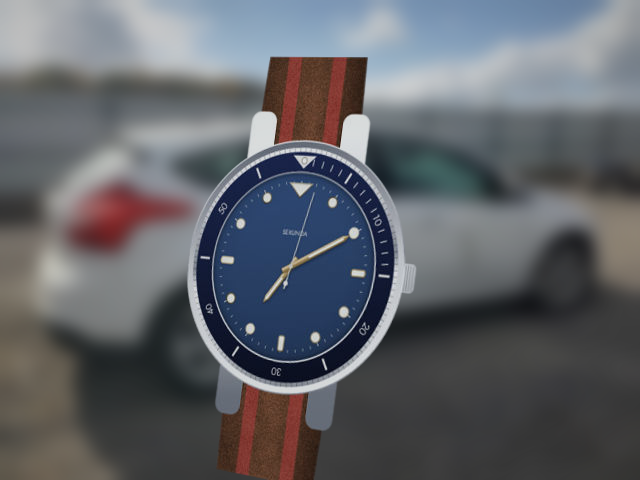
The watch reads **7:10:02**
